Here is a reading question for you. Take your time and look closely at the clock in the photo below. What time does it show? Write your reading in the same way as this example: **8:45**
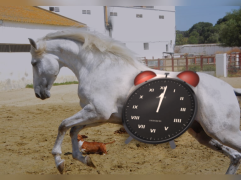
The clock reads **12:01**
